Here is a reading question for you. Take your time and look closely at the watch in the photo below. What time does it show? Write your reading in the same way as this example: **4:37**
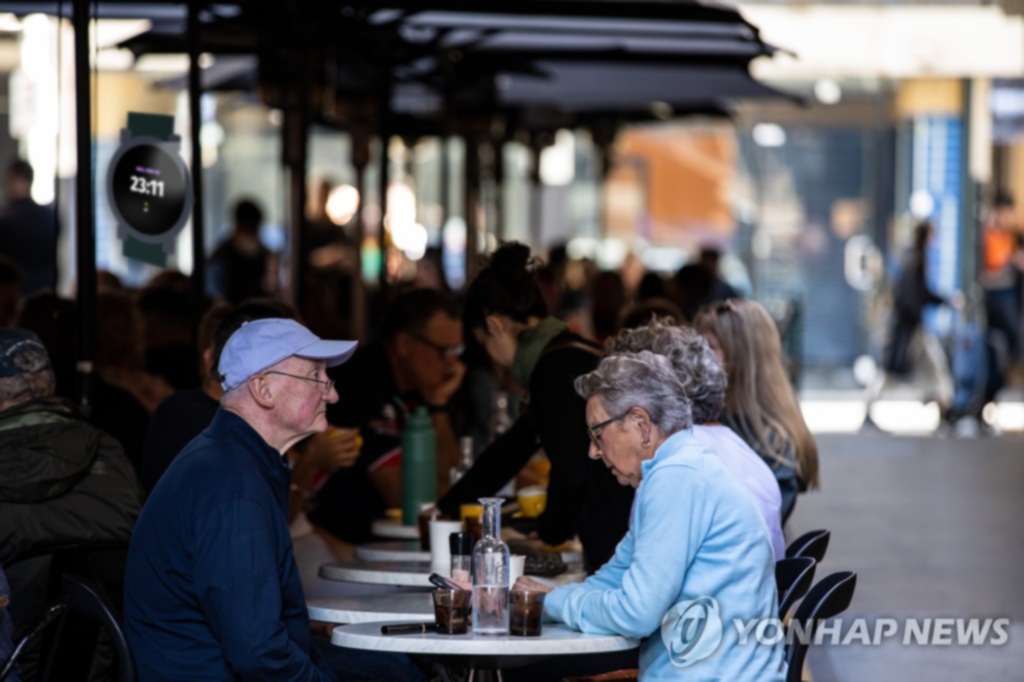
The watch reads **23:11**
